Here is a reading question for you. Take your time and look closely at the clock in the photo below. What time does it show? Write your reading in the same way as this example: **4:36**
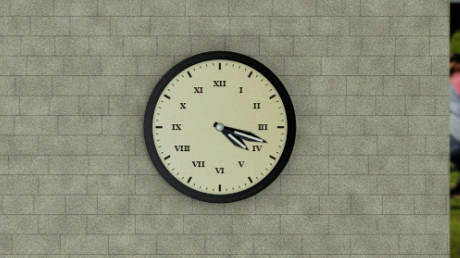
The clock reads **4:18**
